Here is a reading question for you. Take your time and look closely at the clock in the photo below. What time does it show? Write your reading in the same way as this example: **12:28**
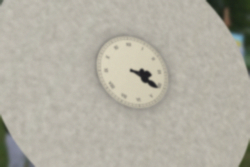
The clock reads **3:21**
